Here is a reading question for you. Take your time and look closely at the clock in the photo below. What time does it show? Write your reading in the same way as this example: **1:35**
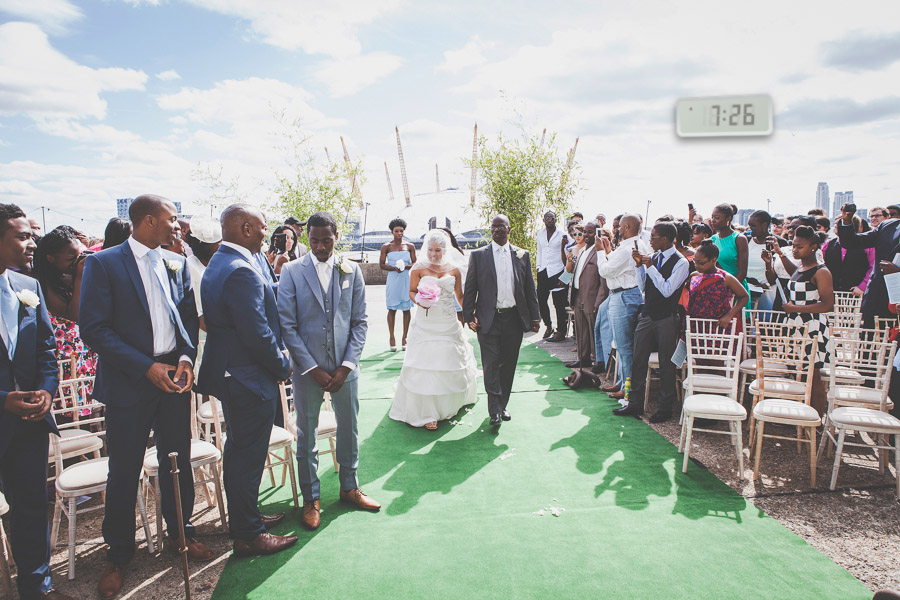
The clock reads **7:26**
